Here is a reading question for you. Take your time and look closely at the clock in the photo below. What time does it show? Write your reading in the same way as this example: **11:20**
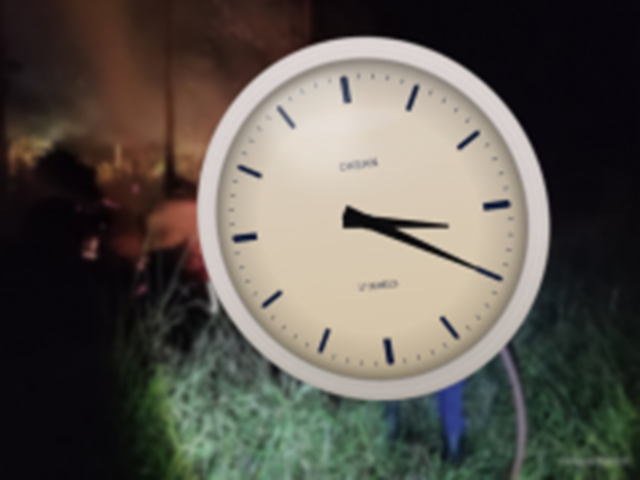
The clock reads **3:20**
